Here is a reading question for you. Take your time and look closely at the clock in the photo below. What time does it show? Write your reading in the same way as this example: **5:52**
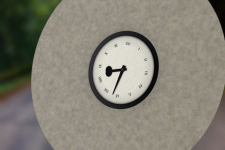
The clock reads **8:32**
